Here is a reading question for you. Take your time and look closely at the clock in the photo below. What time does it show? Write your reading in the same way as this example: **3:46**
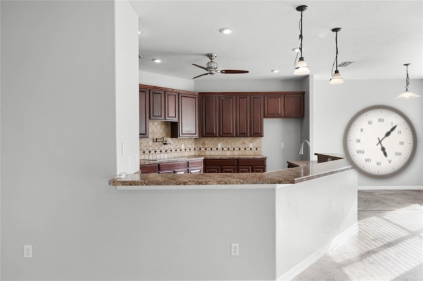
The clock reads **5:07**
